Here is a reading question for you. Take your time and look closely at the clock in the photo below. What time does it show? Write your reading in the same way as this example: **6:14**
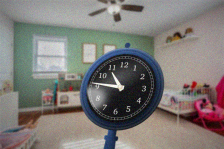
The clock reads **10:46**
